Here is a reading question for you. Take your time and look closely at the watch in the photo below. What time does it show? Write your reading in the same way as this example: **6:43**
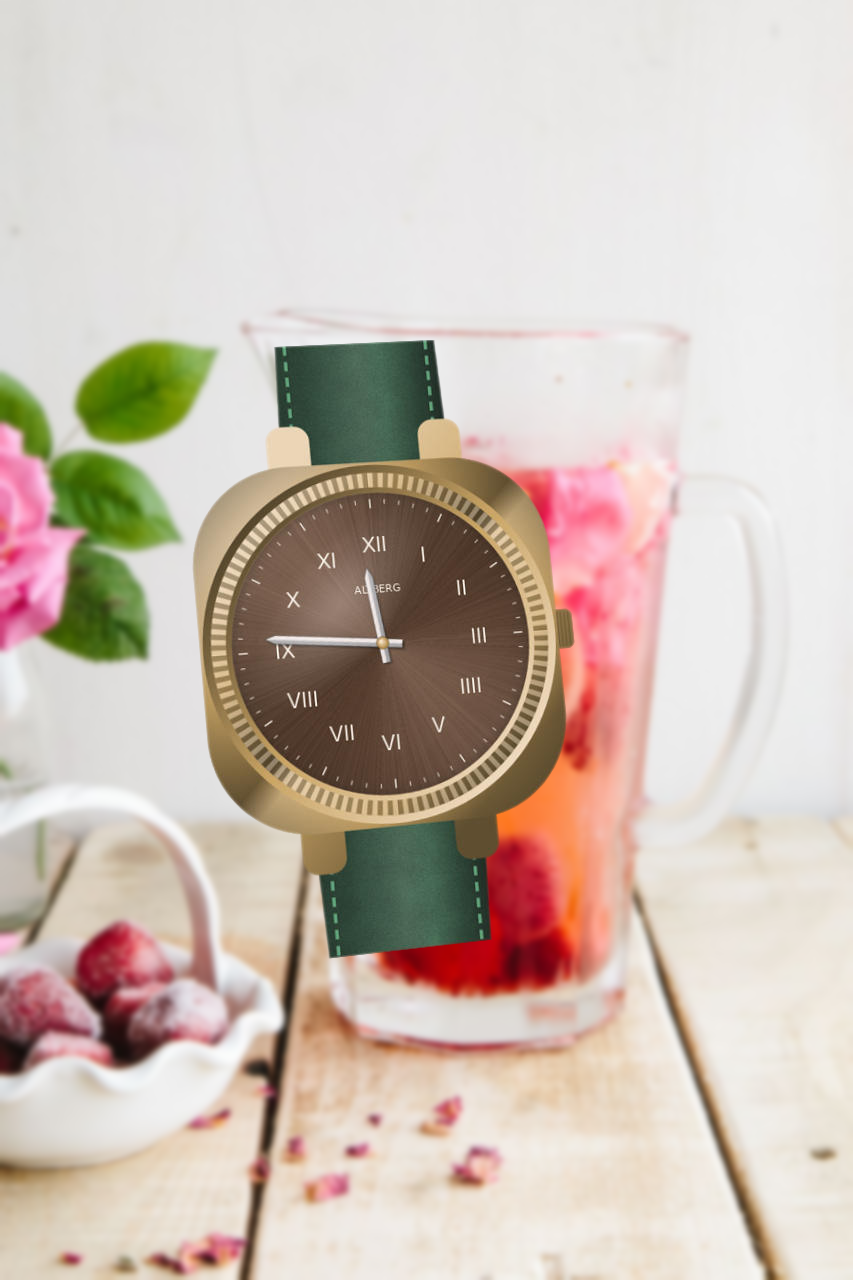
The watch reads **11:46**
